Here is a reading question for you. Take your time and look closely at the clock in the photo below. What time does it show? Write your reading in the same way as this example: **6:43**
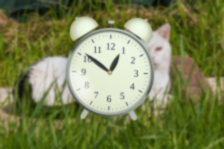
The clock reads **12:51**
